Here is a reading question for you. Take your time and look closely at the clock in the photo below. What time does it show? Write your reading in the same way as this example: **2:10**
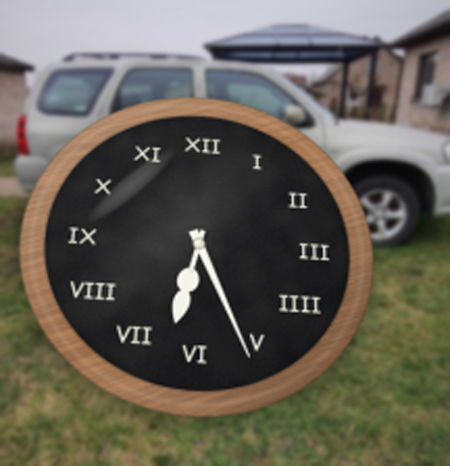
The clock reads **6:26**
